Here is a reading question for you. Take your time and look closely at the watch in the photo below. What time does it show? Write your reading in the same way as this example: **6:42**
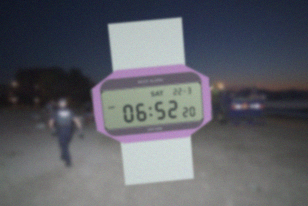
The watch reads **6:52**
